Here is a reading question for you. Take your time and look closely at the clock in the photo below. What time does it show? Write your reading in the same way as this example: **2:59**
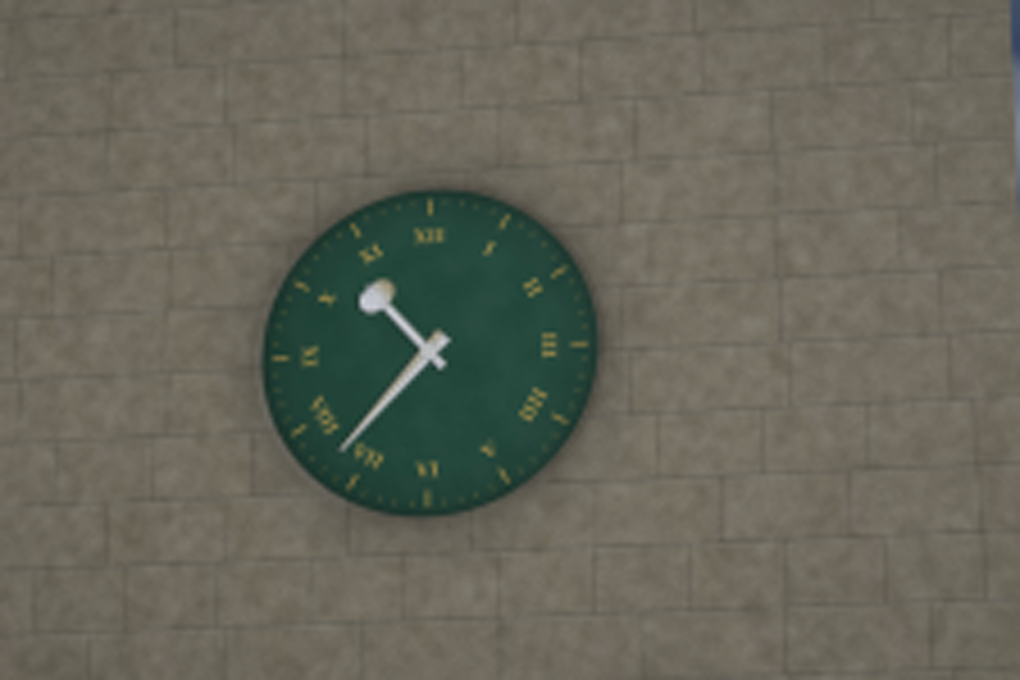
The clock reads **10:37**
